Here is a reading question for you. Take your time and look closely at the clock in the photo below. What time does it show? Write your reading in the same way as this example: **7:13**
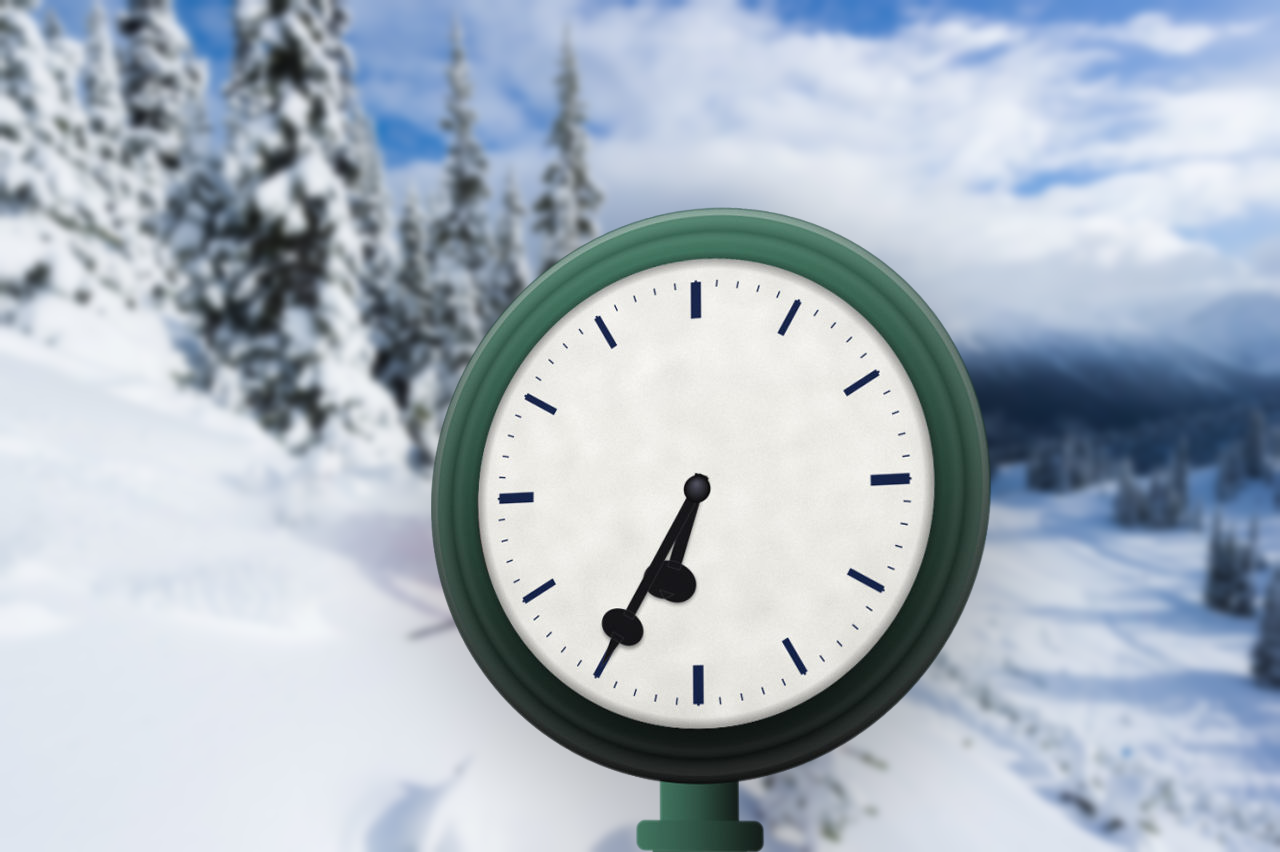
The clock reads **6:35**
